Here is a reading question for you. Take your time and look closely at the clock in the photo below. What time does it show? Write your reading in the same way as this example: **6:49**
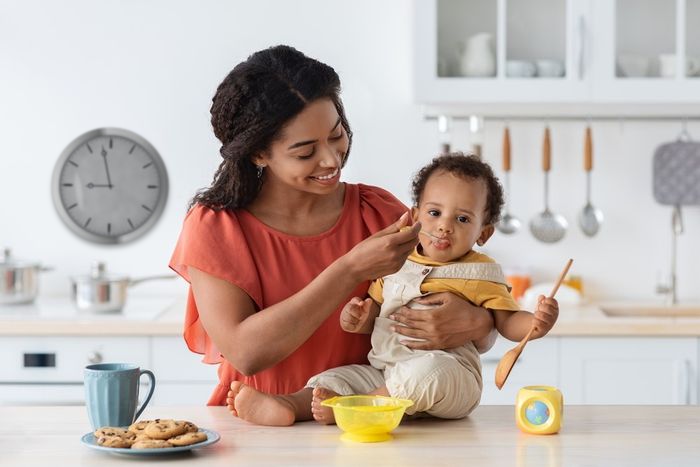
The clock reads **8:58**
